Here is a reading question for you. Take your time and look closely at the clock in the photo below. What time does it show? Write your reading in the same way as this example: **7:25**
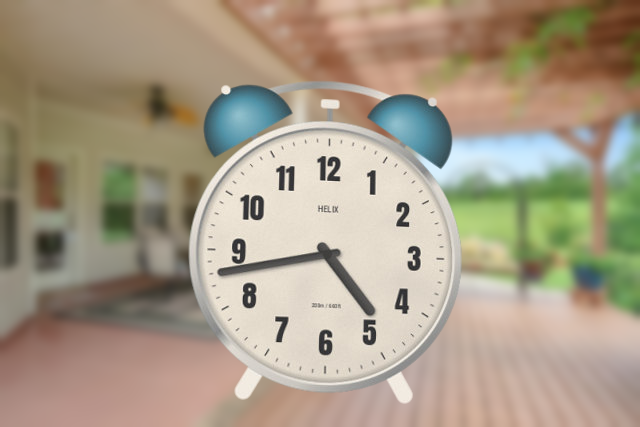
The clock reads **4:43**
